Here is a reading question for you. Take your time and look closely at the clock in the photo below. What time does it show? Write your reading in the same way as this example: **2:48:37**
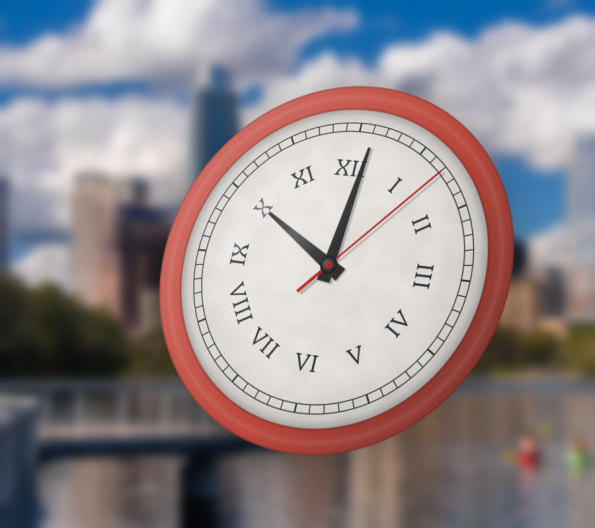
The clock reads **10:01:07**
